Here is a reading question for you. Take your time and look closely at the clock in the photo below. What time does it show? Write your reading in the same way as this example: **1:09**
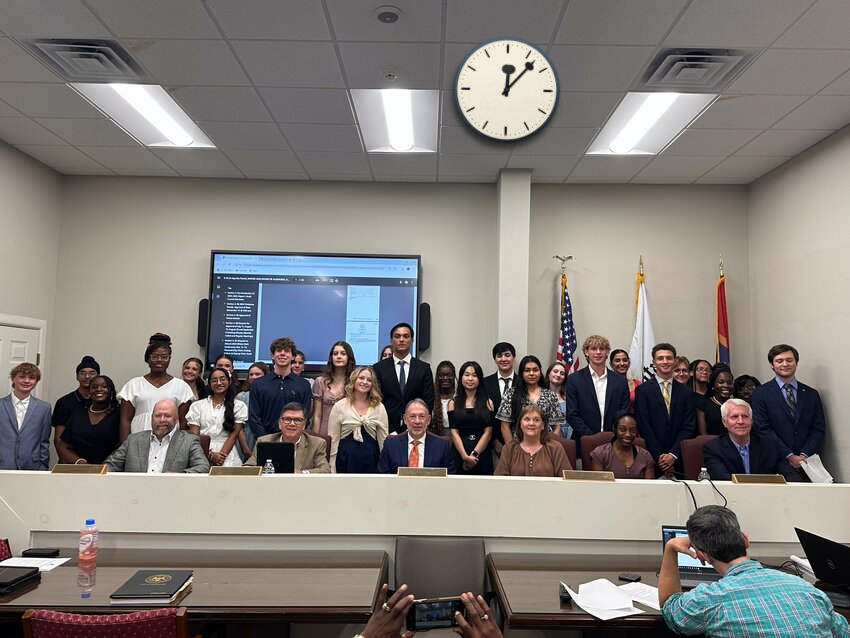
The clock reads **12:07**
